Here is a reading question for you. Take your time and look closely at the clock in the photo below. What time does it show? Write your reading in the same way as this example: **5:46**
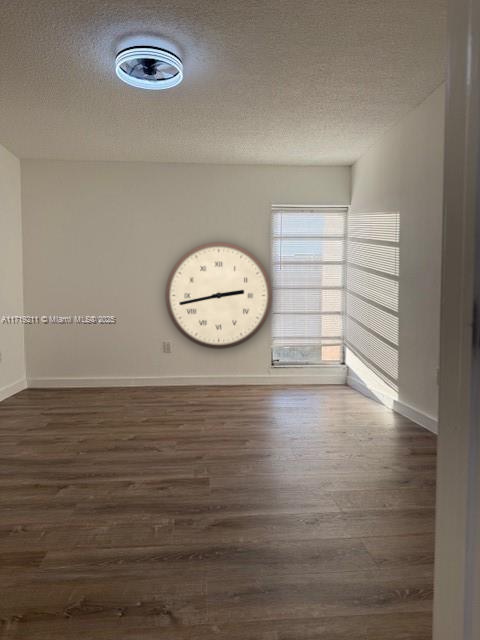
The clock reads **2:43**
